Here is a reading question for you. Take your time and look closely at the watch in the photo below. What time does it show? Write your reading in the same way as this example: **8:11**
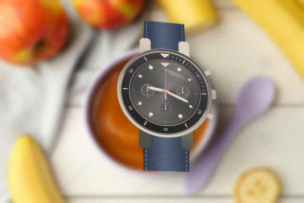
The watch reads **9:19**
